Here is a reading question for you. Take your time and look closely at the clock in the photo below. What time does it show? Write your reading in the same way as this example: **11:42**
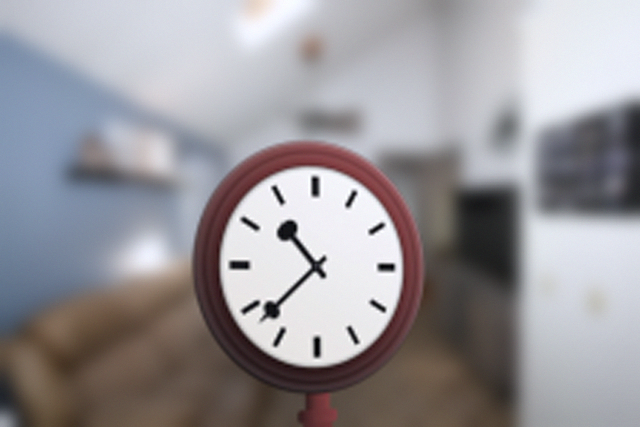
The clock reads **10:38**
